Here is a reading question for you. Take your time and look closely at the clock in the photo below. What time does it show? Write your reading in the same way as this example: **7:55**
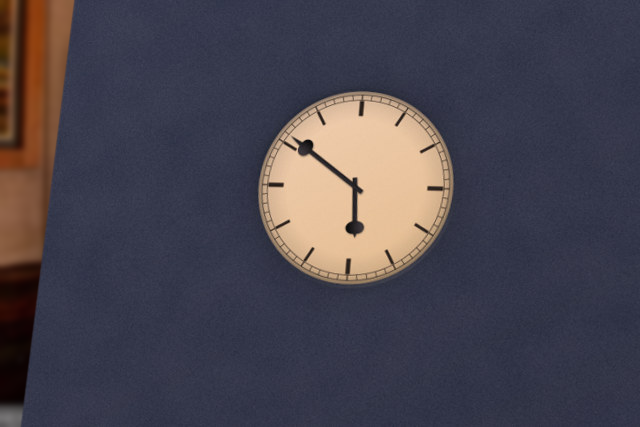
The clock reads **5:51**
